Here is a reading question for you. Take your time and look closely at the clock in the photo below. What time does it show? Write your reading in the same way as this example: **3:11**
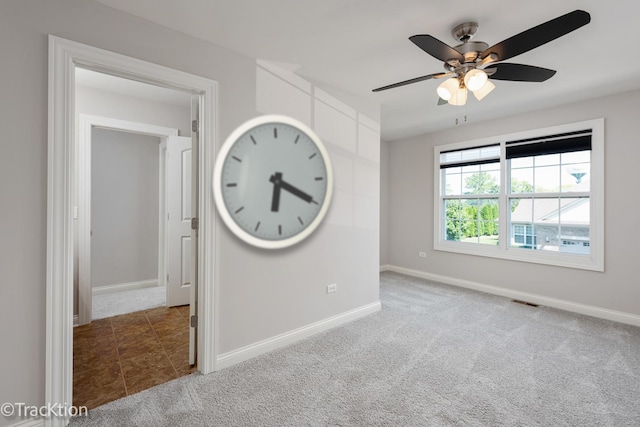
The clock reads **6:20**
